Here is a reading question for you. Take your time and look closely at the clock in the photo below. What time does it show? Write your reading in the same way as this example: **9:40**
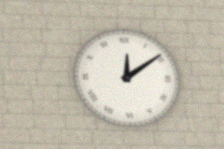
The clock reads **12:09**
